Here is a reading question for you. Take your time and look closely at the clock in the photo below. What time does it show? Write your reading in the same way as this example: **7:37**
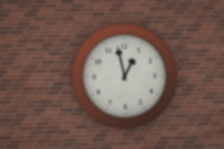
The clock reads **12:58**
